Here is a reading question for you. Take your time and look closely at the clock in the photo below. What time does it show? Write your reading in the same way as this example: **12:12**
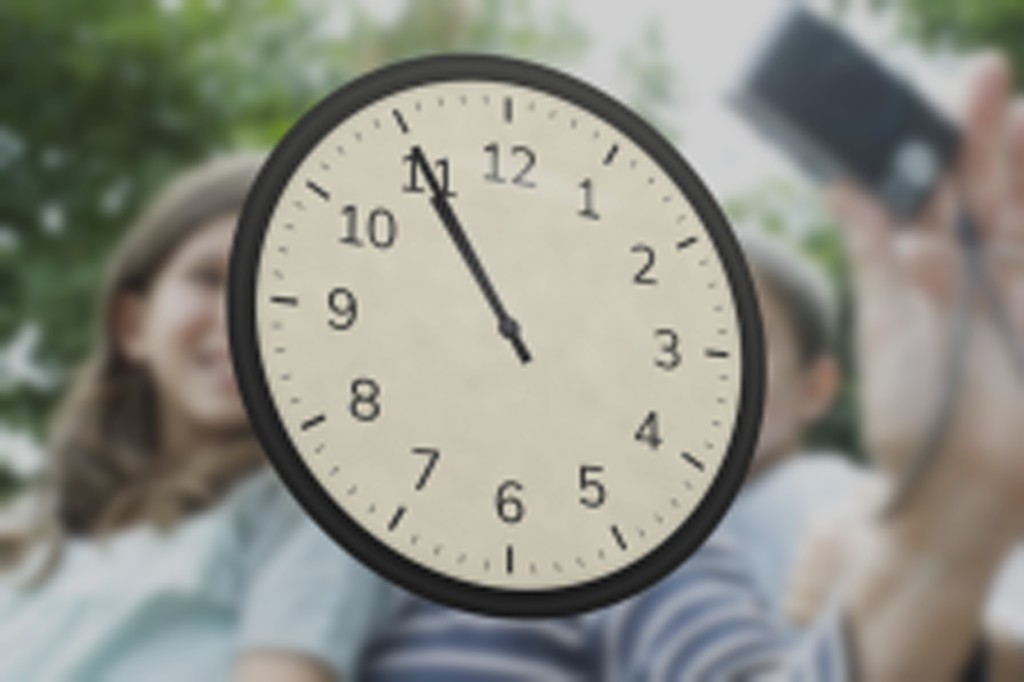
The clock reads **10:55**
